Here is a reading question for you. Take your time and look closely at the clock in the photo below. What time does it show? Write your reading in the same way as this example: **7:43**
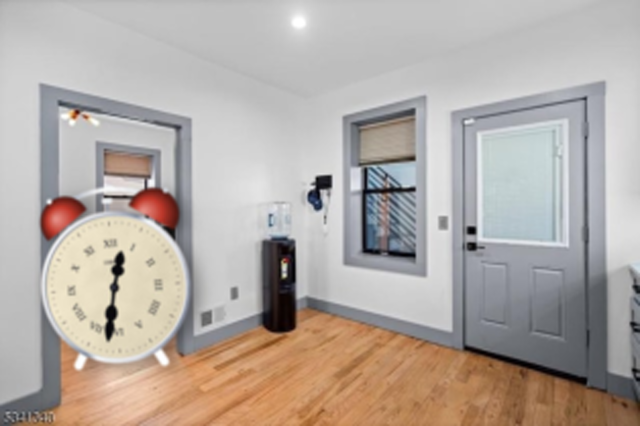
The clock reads **12:32**
